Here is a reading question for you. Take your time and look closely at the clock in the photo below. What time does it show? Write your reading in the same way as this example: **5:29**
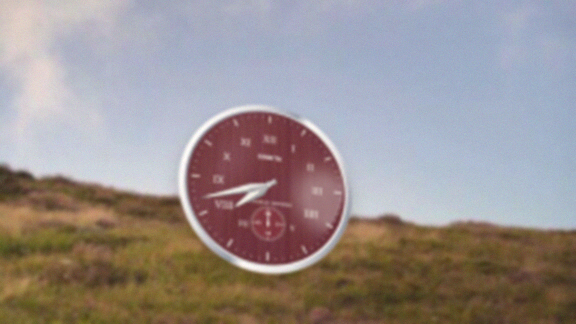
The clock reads **7:42**
